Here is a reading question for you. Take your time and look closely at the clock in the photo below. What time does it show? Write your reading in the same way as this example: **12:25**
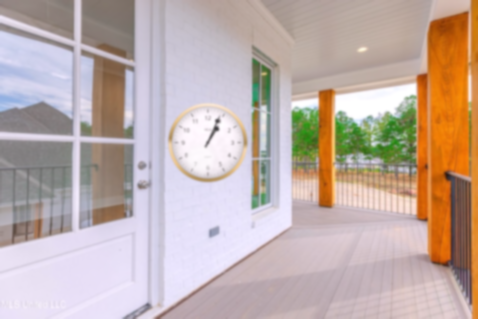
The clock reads **1:04**
